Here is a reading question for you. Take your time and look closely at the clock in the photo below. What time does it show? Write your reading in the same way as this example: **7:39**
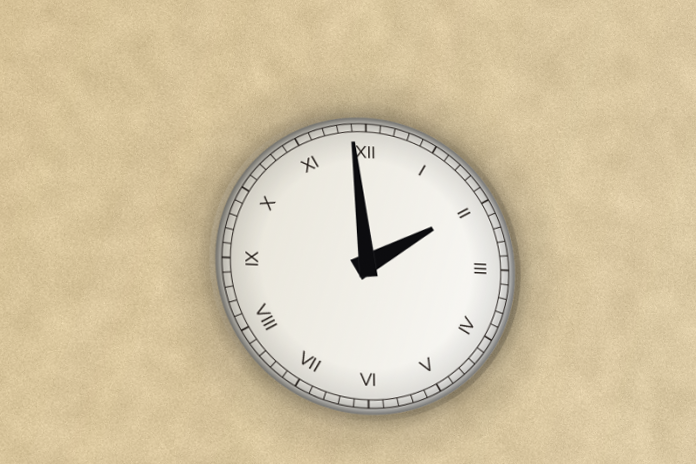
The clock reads **1:59**
